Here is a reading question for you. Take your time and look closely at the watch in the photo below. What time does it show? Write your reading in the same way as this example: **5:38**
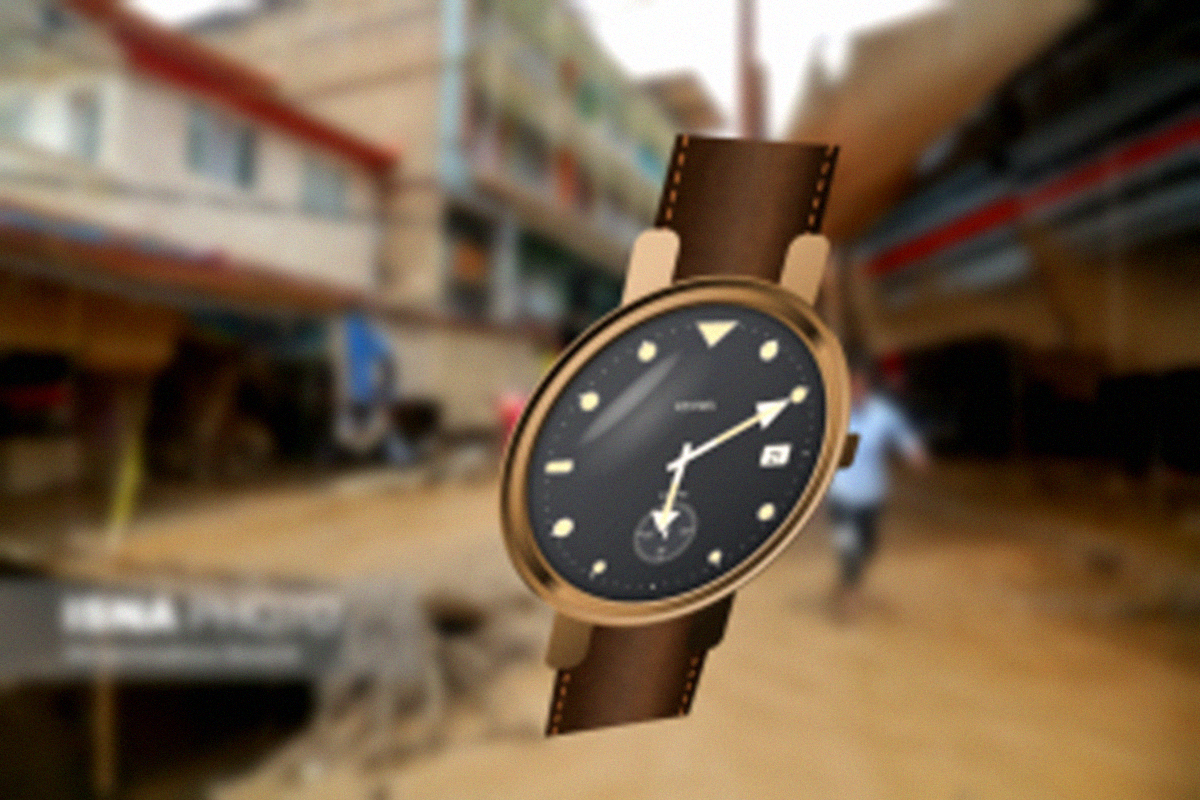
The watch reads **6:10**
